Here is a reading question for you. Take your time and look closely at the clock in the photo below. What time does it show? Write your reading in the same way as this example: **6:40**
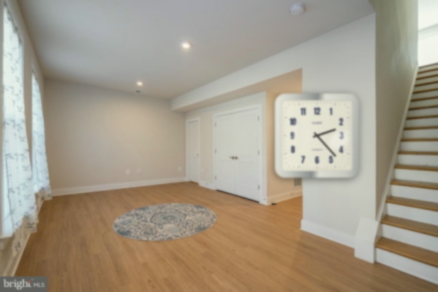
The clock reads **2:23**
